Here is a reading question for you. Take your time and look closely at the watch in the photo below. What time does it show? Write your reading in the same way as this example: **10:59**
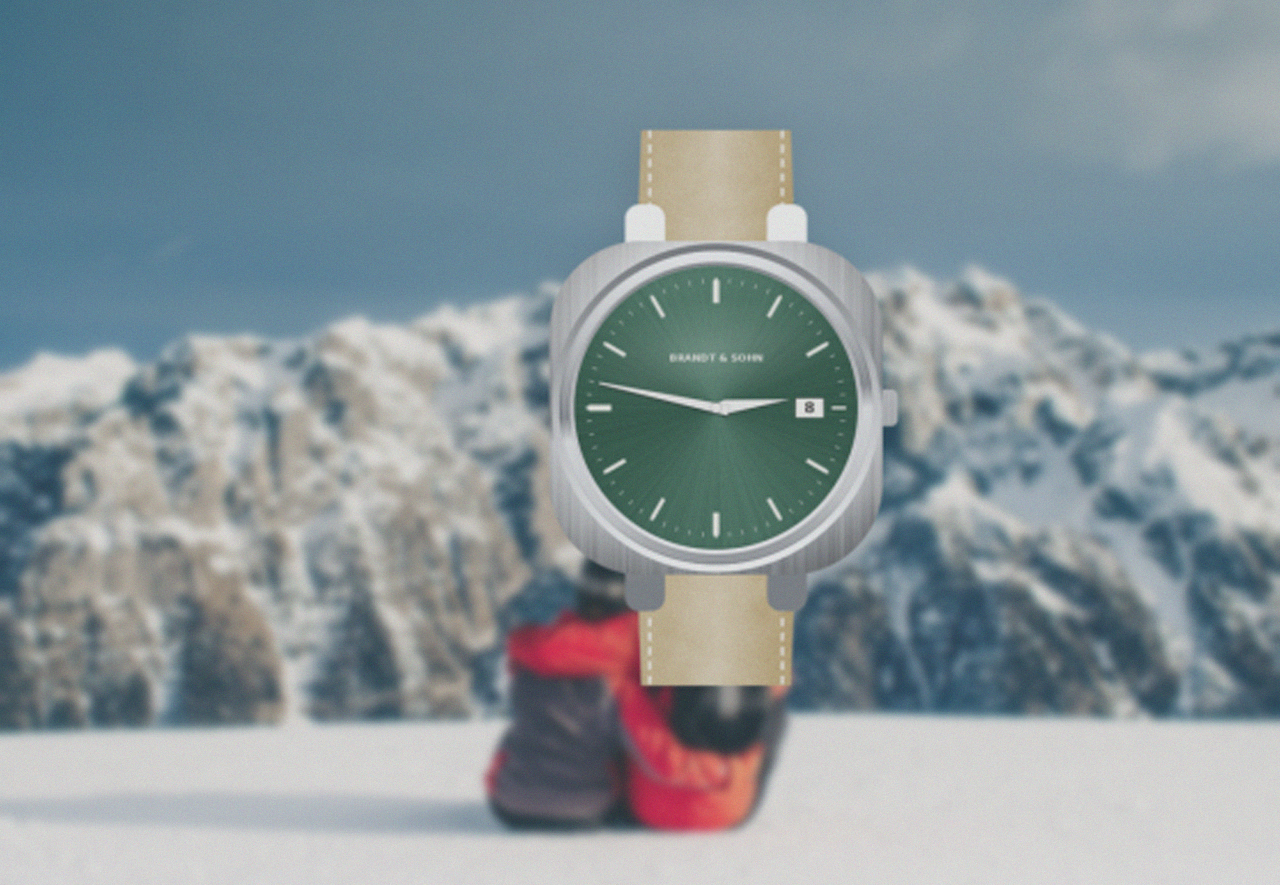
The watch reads **2:47**
